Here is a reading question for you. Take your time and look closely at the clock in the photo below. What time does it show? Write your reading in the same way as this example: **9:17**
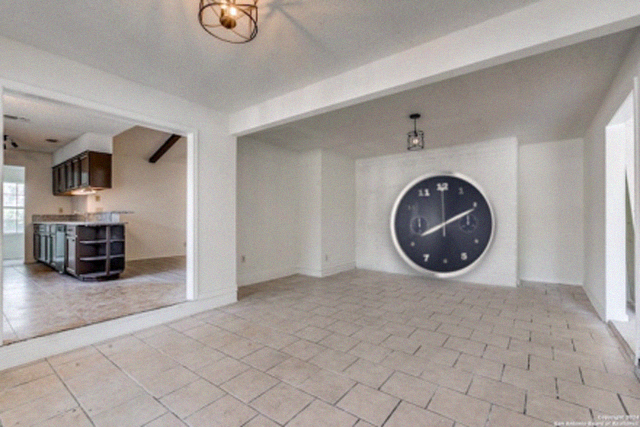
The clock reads **8:11**
